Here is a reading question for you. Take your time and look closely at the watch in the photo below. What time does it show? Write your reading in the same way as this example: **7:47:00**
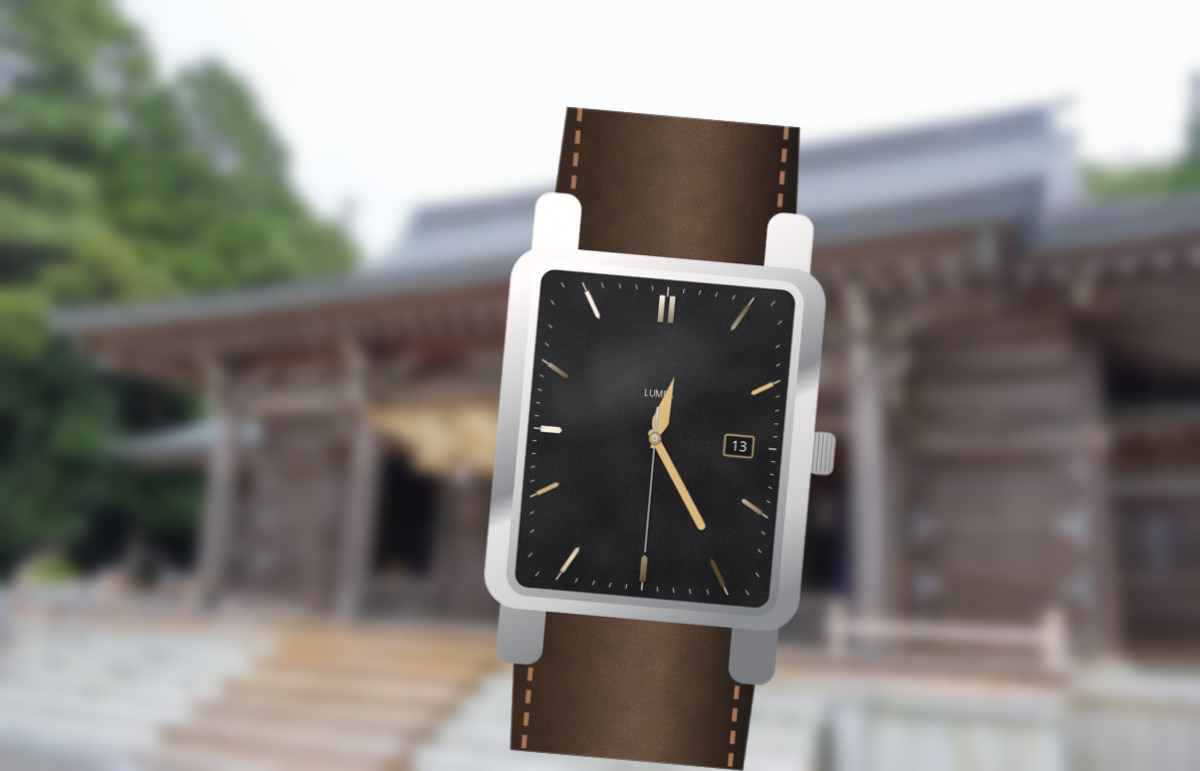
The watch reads **12:24:30**
